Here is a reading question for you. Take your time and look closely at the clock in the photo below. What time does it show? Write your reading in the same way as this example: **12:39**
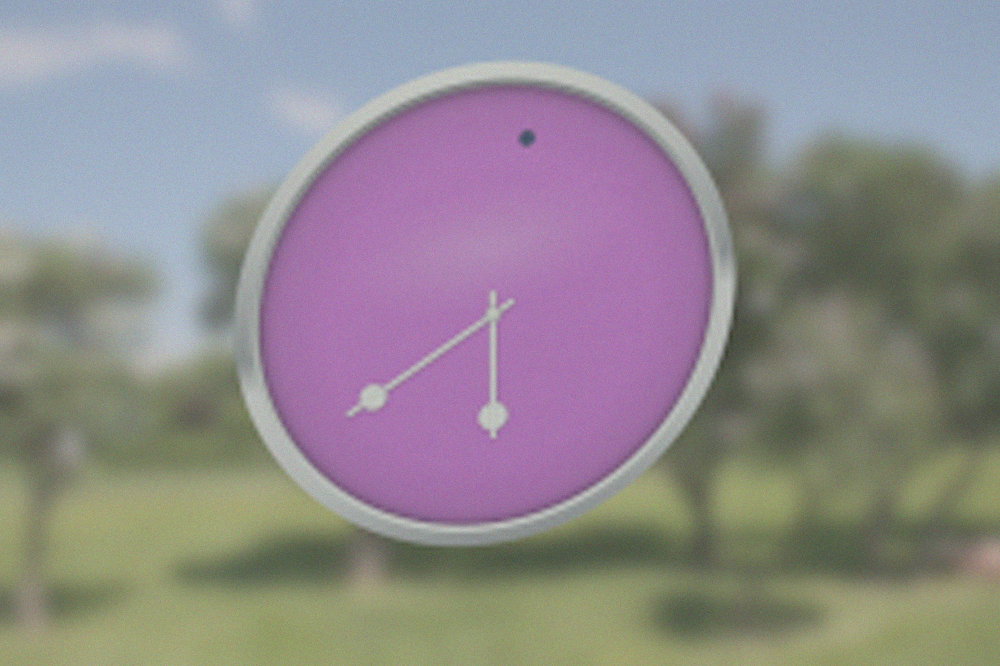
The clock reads **5:38**
